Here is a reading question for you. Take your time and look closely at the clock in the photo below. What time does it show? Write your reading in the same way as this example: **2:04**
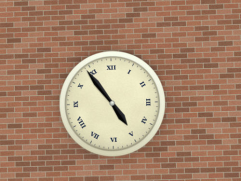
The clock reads **4:54**
